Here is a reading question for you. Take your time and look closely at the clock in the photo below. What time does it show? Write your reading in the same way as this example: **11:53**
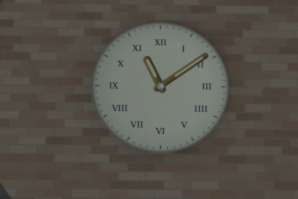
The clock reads **11:09**
